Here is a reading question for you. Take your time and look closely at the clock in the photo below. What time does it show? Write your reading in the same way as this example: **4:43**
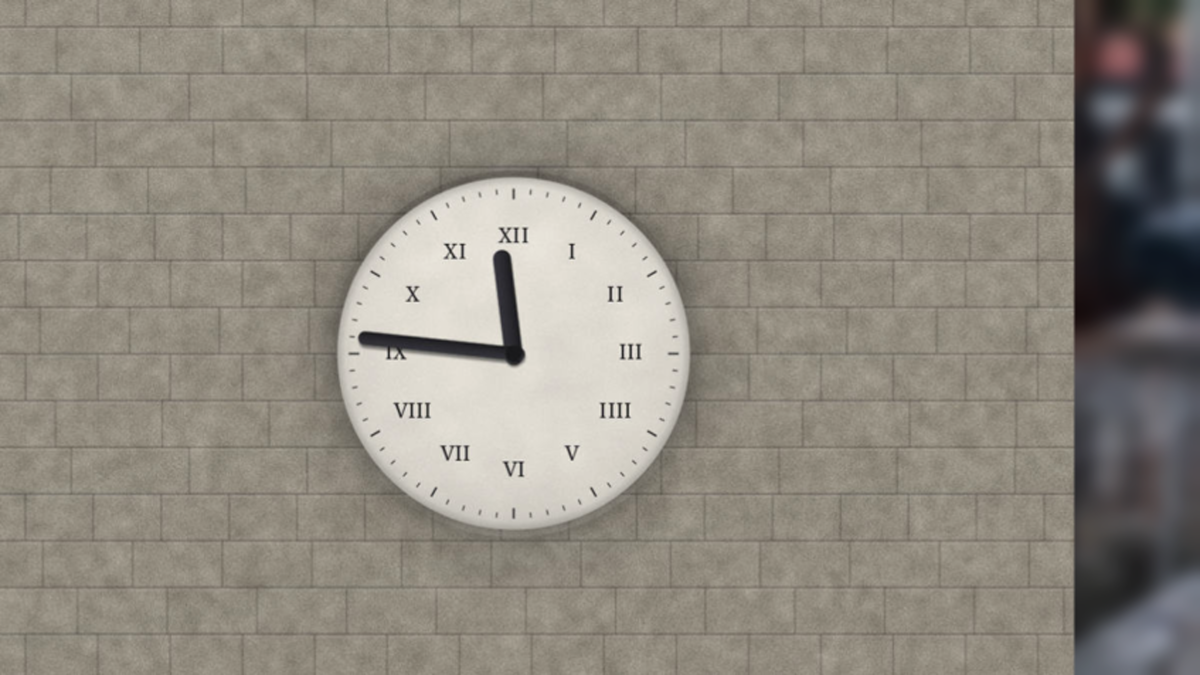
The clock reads **11:46**
